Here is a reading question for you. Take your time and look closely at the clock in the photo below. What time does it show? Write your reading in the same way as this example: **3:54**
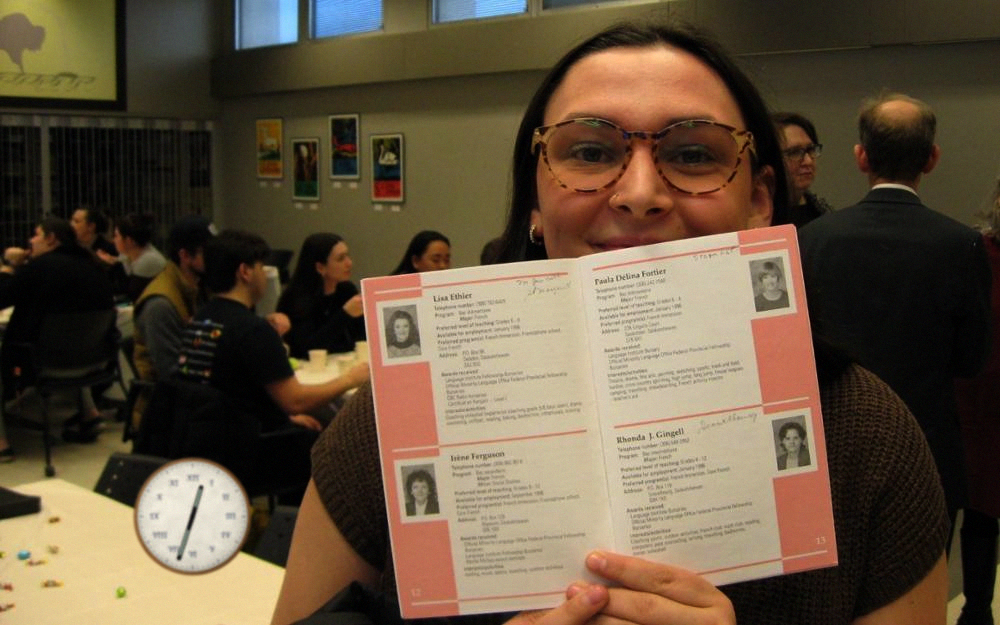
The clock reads **12:33**
